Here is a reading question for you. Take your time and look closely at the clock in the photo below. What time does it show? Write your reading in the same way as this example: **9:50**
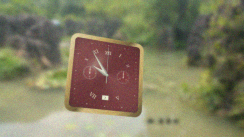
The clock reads **9:54**
